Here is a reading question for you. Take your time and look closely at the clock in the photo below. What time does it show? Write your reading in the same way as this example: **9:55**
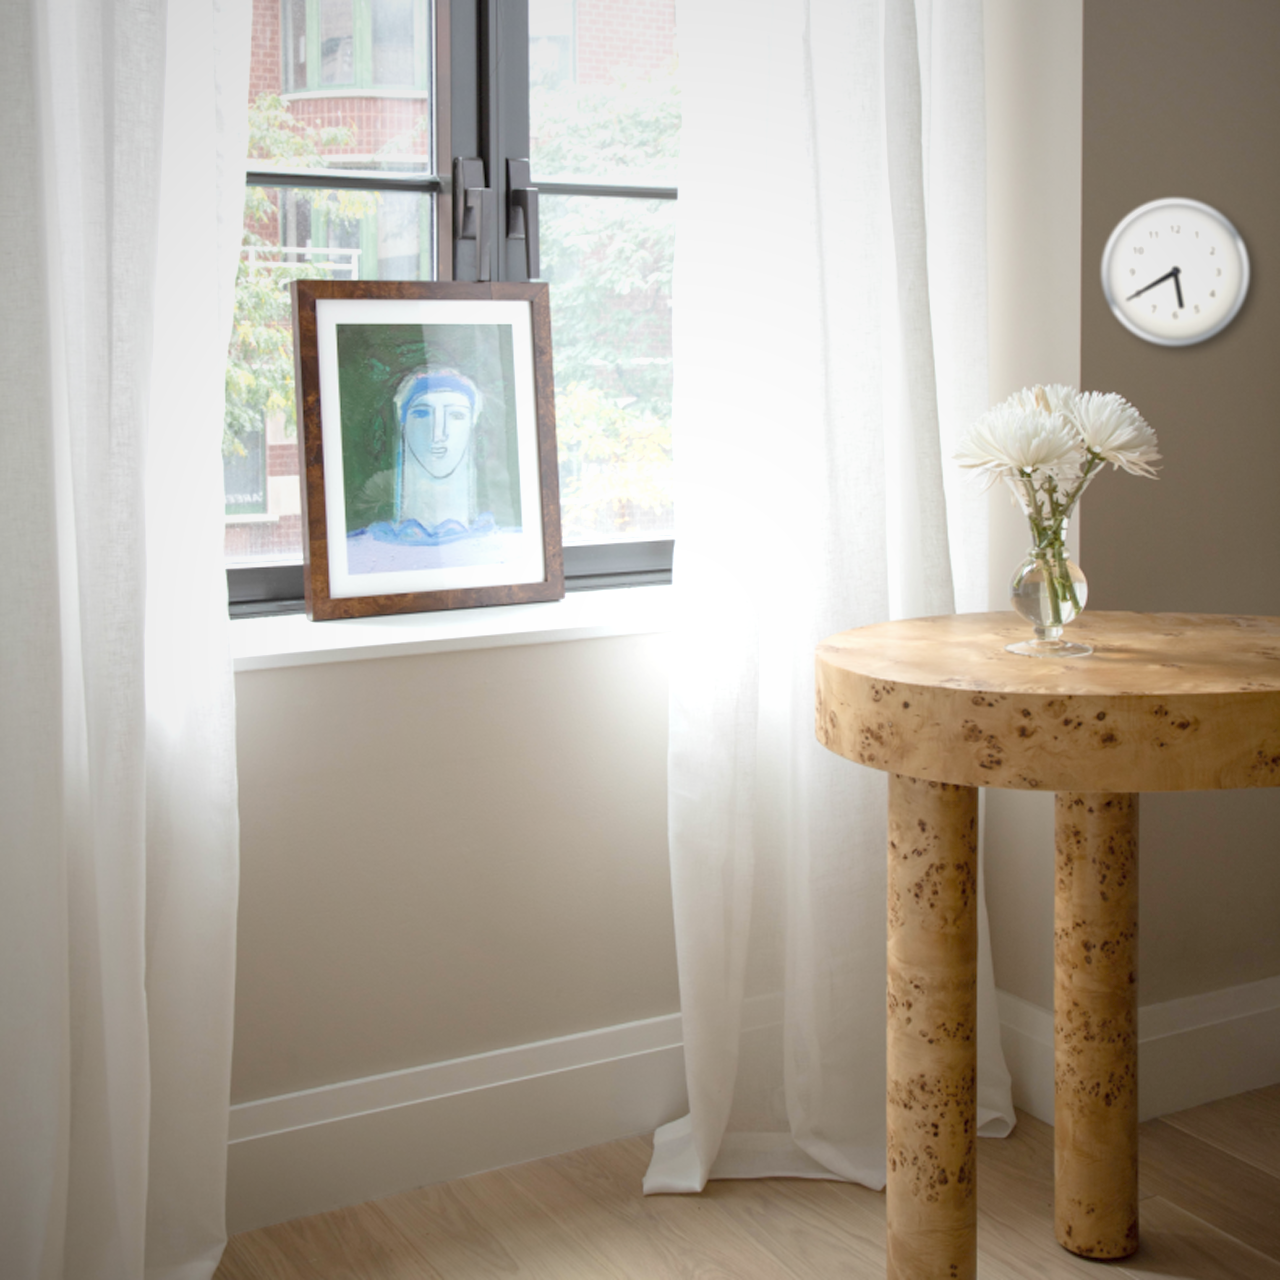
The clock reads **5:40**
